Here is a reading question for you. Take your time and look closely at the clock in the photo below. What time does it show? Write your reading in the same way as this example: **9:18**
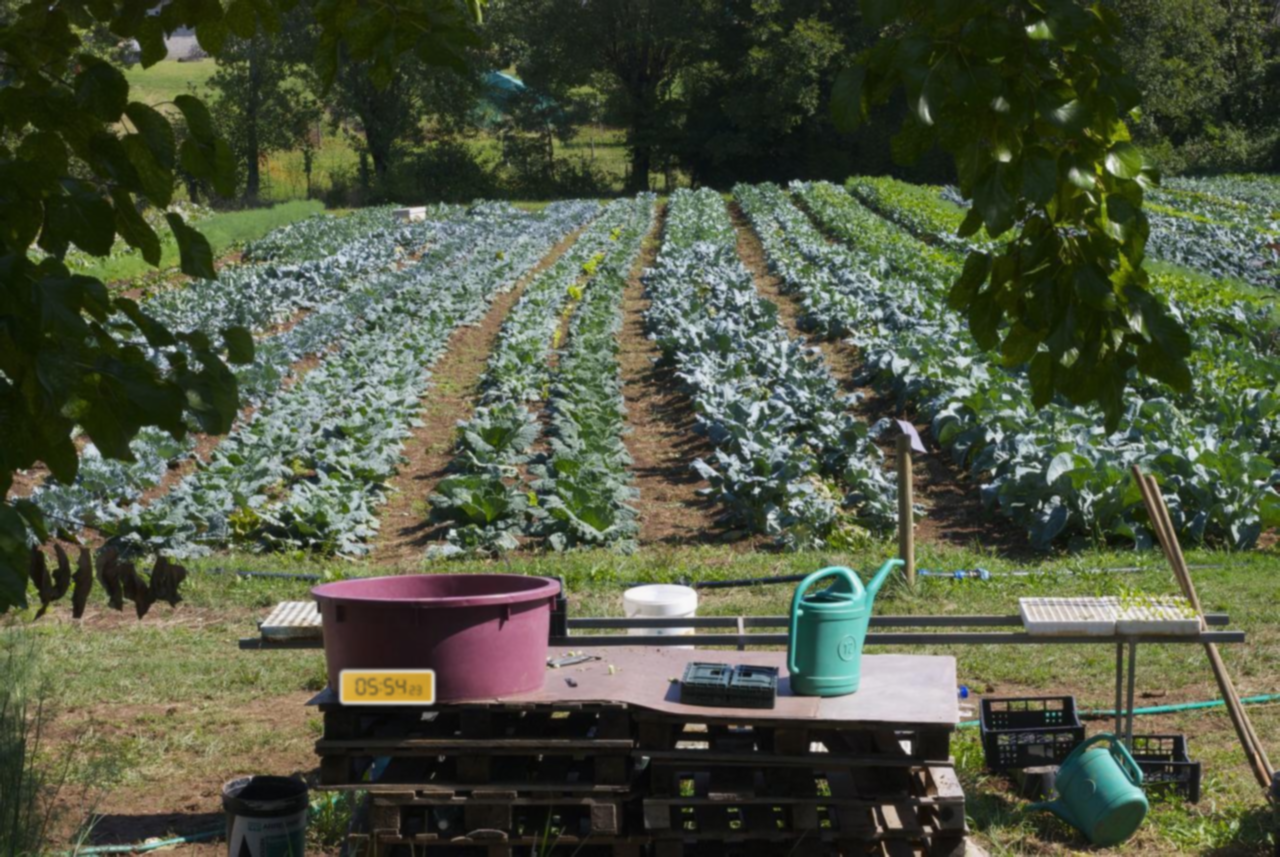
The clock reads **5:54**
